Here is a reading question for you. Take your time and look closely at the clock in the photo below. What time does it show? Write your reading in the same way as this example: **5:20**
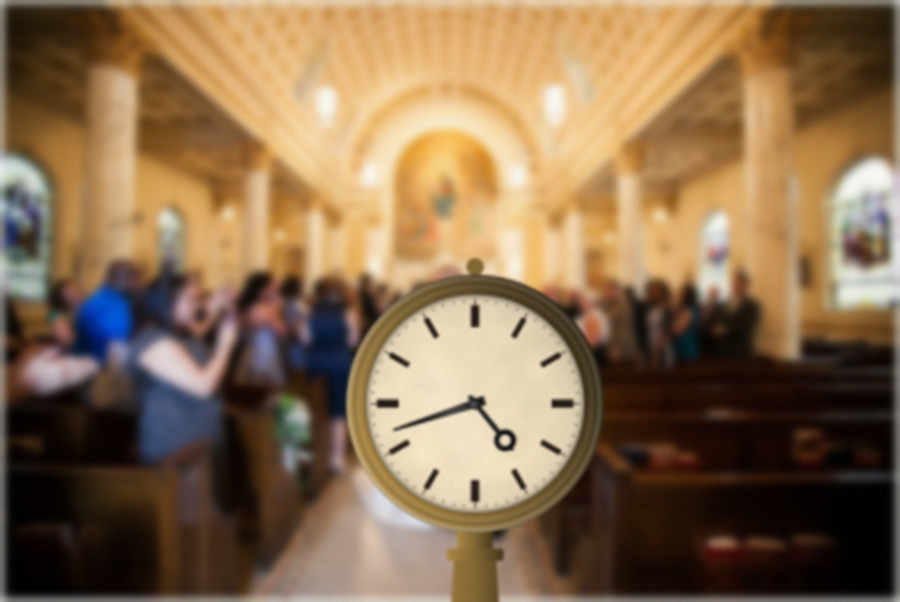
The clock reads **4:42**
